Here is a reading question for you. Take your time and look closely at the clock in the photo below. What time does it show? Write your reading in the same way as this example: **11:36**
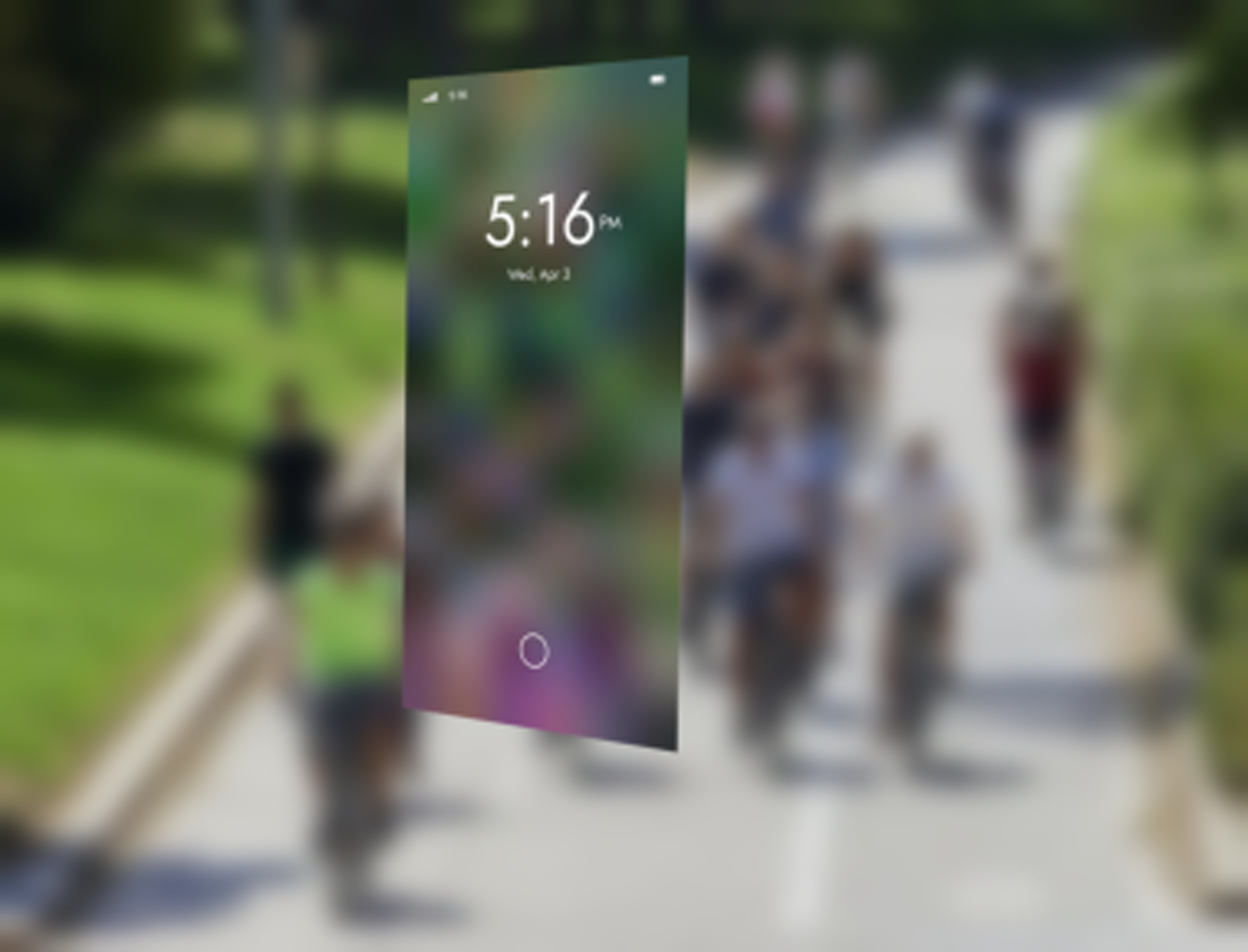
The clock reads **5:16**
